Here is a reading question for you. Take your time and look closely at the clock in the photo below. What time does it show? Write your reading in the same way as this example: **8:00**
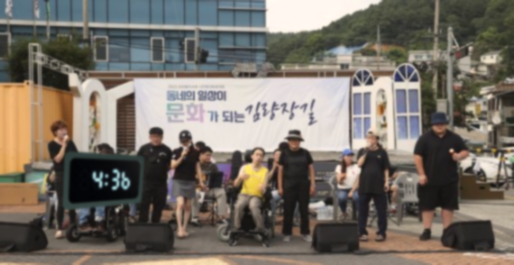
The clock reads **4:36**
